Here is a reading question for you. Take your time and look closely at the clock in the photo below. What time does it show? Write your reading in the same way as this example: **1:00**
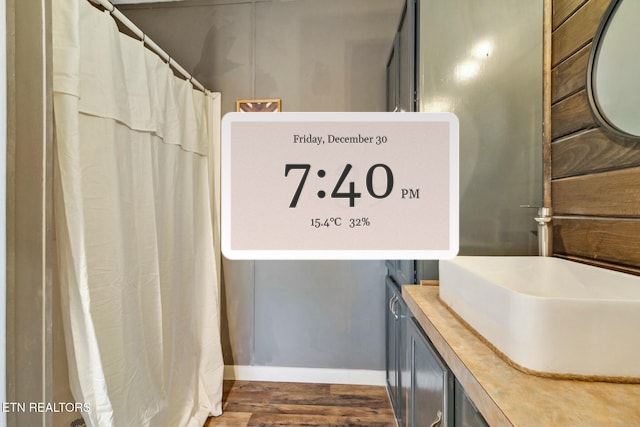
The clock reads **7:40**
